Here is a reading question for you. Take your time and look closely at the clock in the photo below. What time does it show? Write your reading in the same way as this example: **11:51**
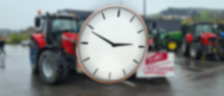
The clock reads **2:49**
